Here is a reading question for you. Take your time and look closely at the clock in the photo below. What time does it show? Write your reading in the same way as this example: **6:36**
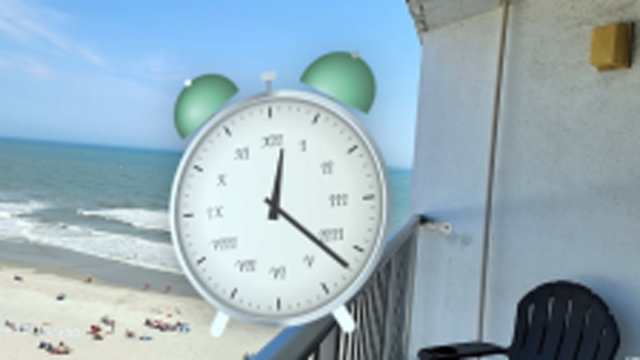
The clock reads **12:22**
